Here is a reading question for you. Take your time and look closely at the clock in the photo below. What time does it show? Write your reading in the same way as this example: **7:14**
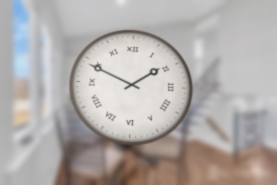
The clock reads **1:49**
